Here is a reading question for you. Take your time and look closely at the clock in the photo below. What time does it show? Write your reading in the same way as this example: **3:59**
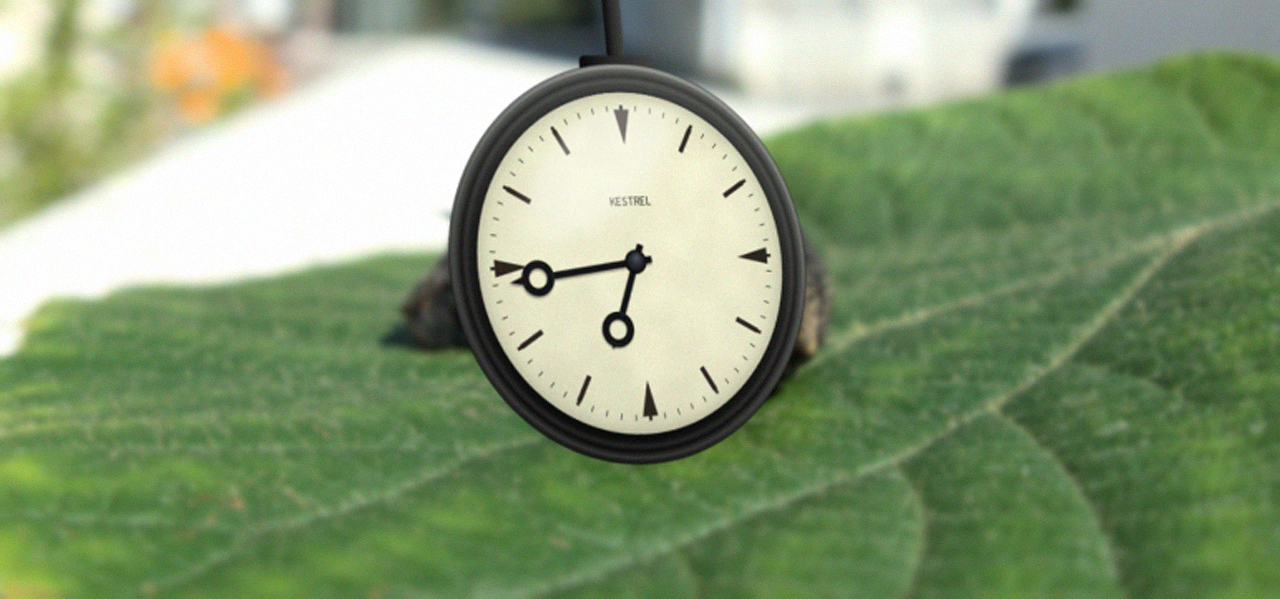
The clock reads **6:44**
